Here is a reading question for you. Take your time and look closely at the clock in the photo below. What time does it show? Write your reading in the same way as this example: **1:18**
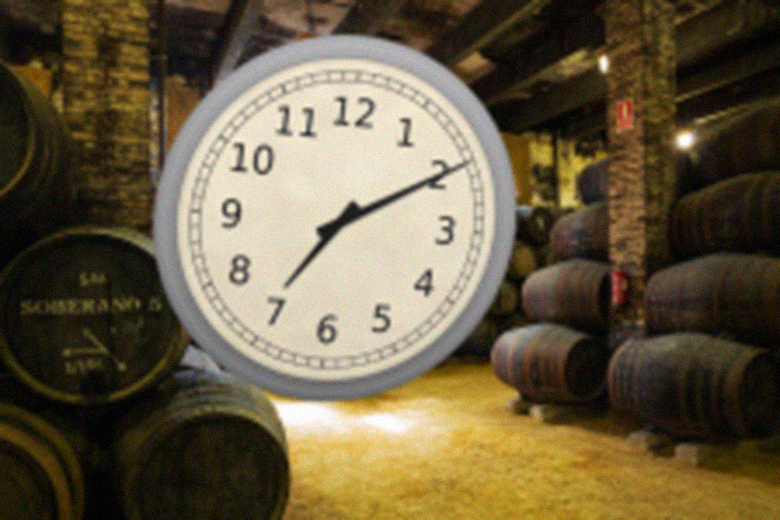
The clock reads **7:10**
